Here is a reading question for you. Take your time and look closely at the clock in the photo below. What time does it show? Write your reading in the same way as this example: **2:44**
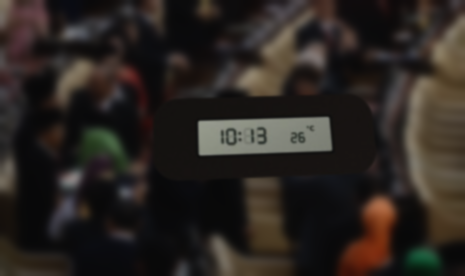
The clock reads **10:13**
